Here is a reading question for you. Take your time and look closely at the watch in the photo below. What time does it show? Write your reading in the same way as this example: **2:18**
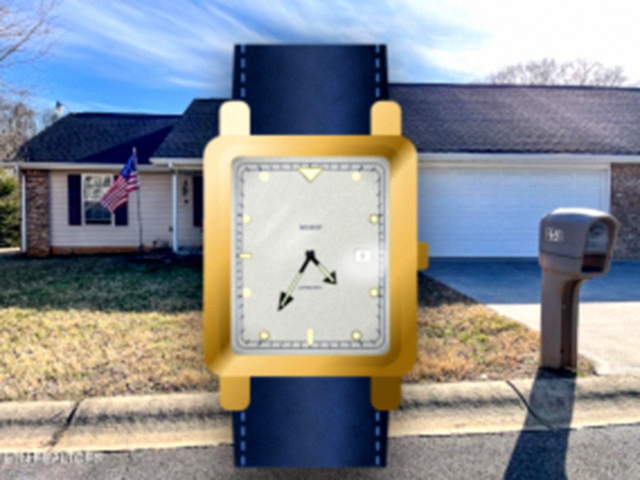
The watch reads **4:35**
